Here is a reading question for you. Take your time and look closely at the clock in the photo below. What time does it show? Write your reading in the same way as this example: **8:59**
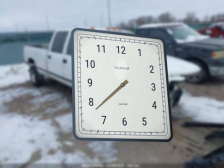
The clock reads **7:38**
